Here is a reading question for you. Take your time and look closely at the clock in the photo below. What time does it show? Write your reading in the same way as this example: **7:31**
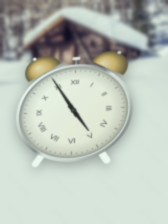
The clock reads **4:55**
